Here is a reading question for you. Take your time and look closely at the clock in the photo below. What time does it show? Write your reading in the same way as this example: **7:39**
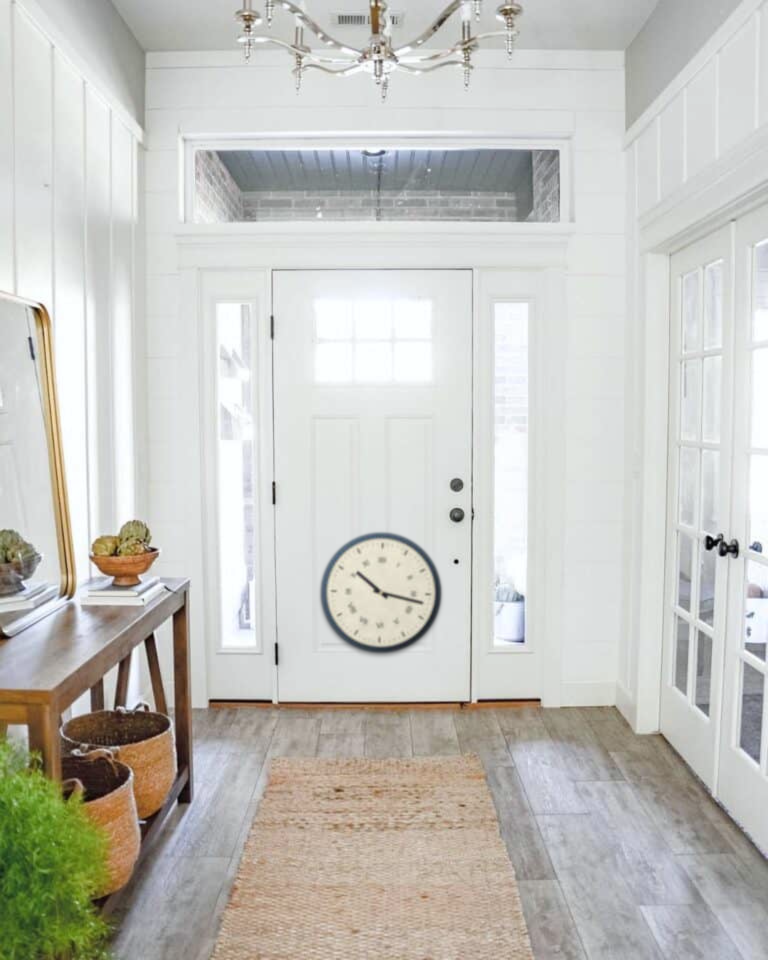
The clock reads **10:17**
